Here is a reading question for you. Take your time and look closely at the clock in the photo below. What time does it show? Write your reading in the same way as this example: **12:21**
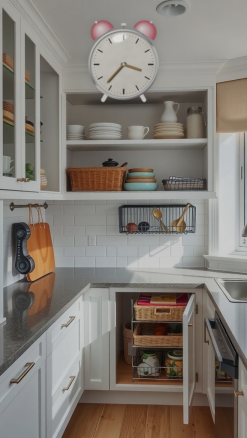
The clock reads **3:37**
